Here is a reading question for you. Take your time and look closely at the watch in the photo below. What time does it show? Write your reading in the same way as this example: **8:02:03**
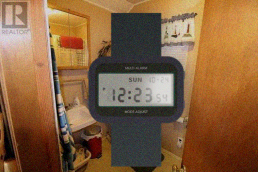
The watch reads **12:23:54**
